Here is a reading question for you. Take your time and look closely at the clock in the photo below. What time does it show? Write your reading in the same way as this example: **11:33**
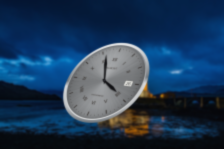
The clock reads **3:56**
